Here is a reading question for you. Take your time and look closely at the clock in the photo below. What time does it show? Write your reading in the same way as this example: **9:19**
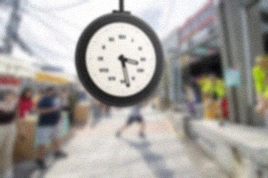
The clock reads **3:28**
